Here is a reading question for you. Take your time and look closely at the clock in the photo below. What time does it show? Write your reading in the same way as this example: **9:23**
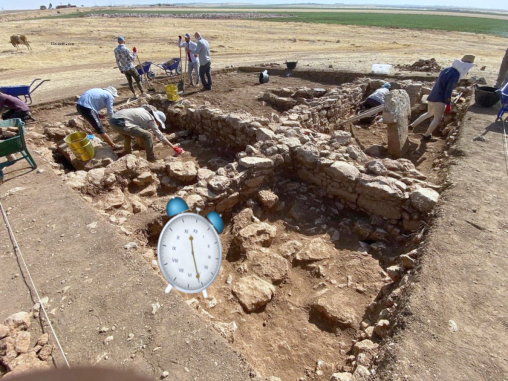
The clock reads **11:26**
